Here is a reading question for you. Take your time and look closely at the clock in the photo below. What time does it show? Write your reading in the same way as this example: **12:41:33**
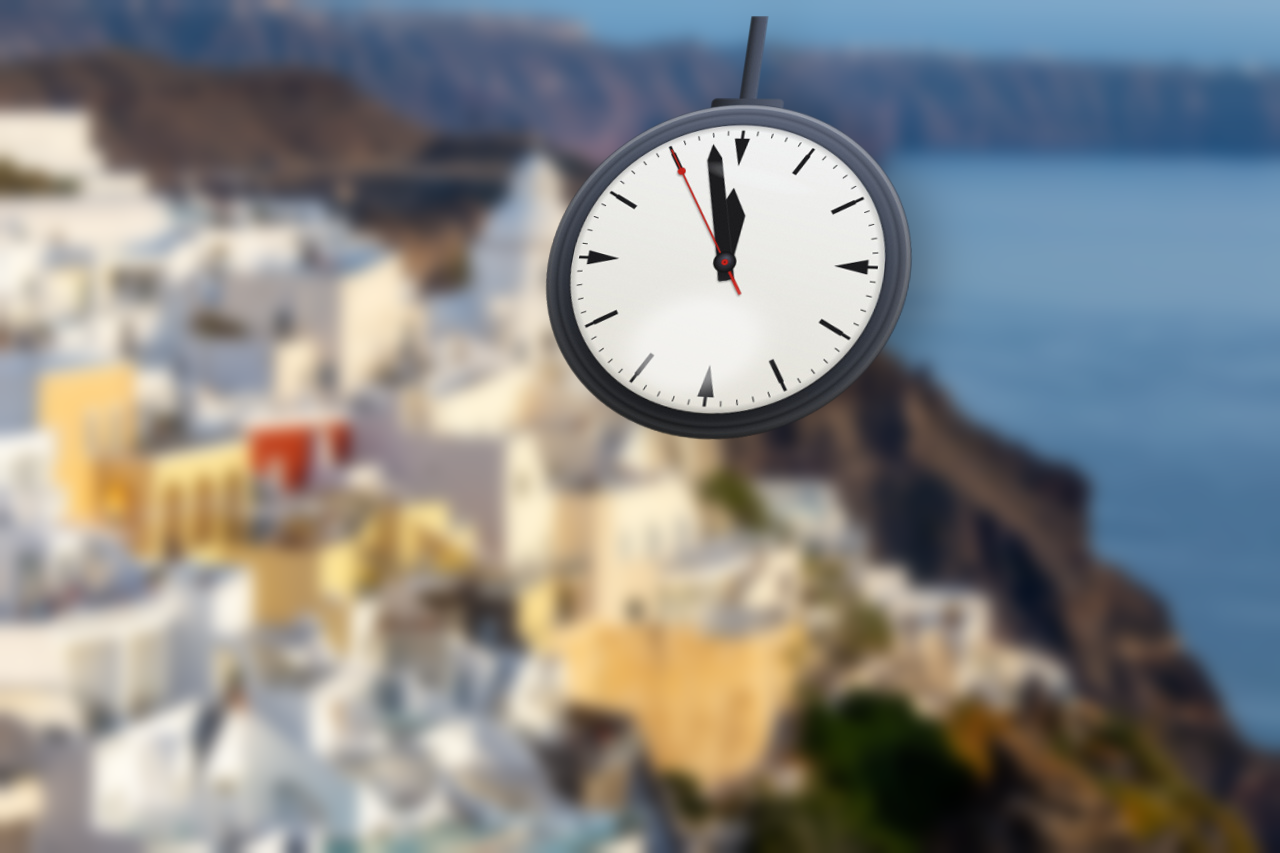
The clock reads **11:57:55**
